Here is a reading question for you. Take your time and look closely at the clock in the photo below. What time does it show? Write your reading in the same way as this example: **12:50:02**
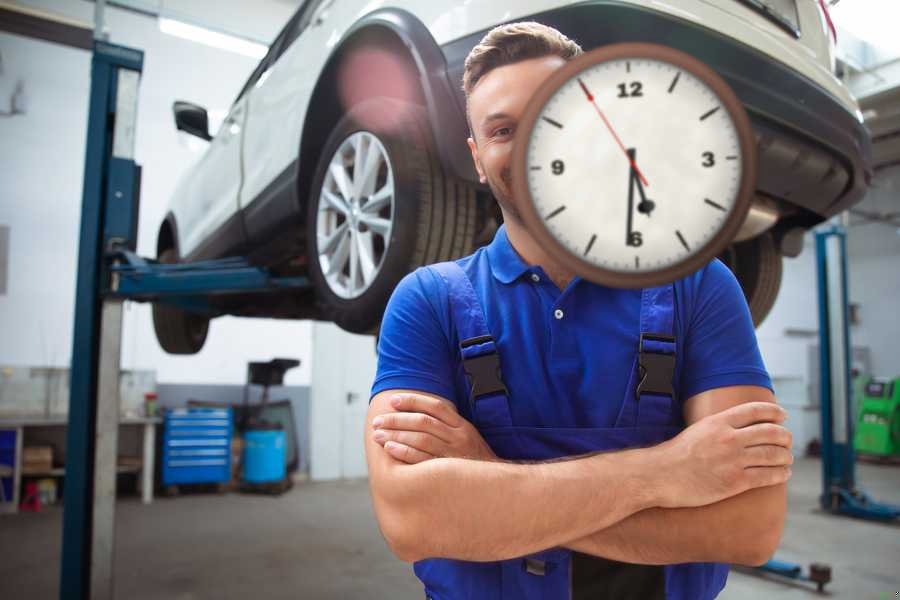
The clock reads **5:30:55**
